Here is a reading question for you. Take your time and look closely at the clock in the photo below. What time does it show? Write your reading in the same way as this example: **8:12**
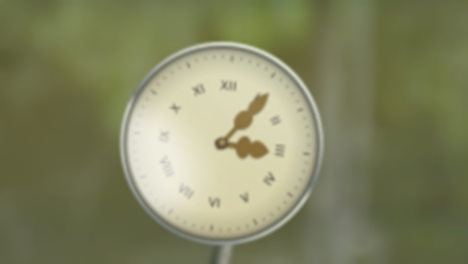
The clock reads **3:06**
